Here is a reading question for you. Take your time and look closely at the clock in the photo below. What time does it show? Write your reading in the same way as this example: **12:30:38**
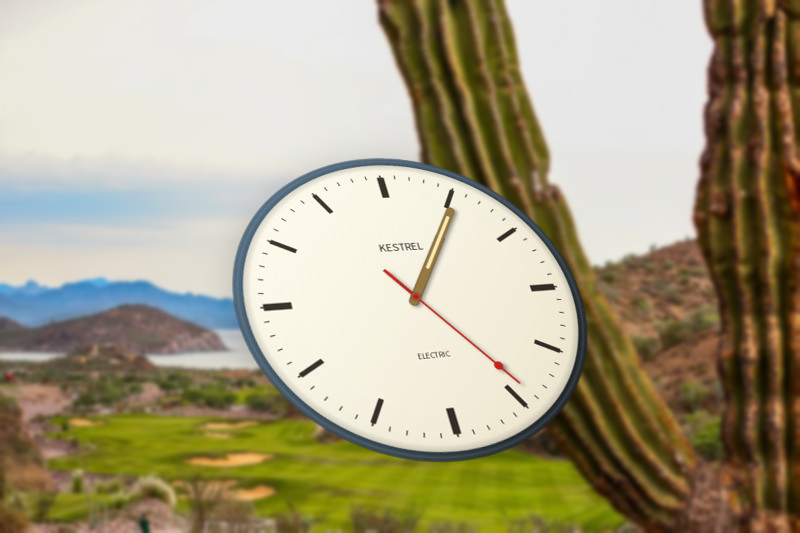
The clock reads **1:05:24**
